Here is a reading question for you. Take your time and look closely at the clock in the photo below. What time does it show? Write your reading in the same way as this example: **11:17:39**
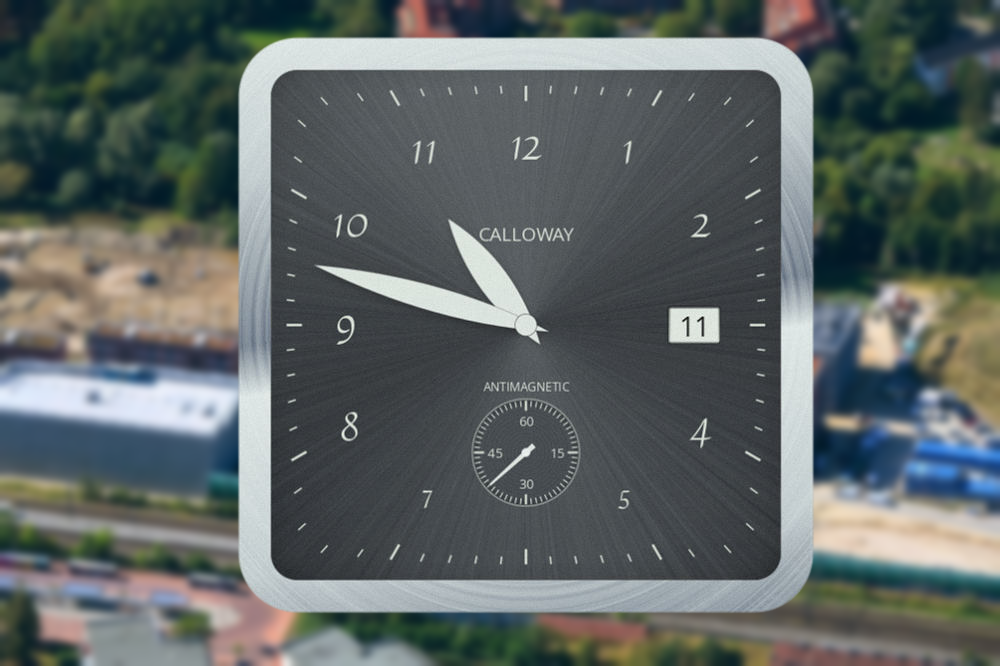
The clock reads **10:47:38**
